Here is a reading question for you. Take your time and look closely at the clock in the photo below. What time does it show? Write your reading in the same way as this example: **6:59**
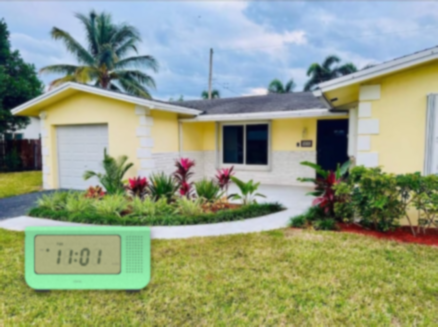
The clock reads **11:01**
